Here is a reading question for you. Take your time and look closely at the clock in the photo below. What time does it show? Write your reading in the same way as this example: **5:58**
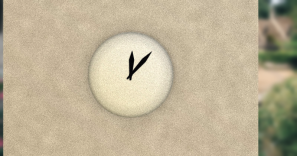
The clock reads **12:07**
